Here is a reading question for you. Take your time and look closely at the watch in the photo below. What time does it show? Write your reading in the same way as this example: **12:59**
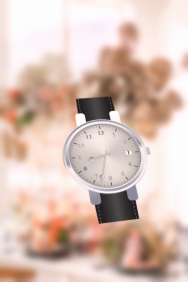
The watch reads **8:33**
